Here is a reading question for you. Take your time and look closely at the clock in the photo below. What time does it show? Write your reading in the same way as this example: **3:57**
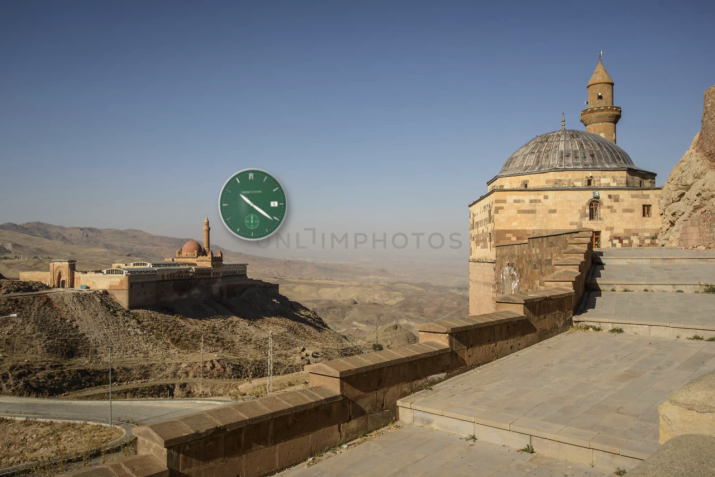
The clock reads **10:21**
